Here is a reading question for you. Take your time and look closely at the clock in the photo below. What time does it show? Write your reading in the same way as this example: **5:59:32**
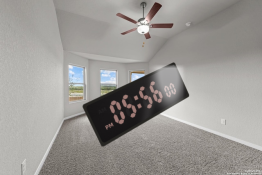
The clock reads **5:56:00**
